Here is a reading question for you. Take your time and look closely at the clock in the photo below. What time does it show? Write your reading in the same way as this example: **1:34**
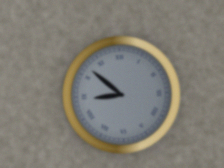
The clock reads **8:52**
